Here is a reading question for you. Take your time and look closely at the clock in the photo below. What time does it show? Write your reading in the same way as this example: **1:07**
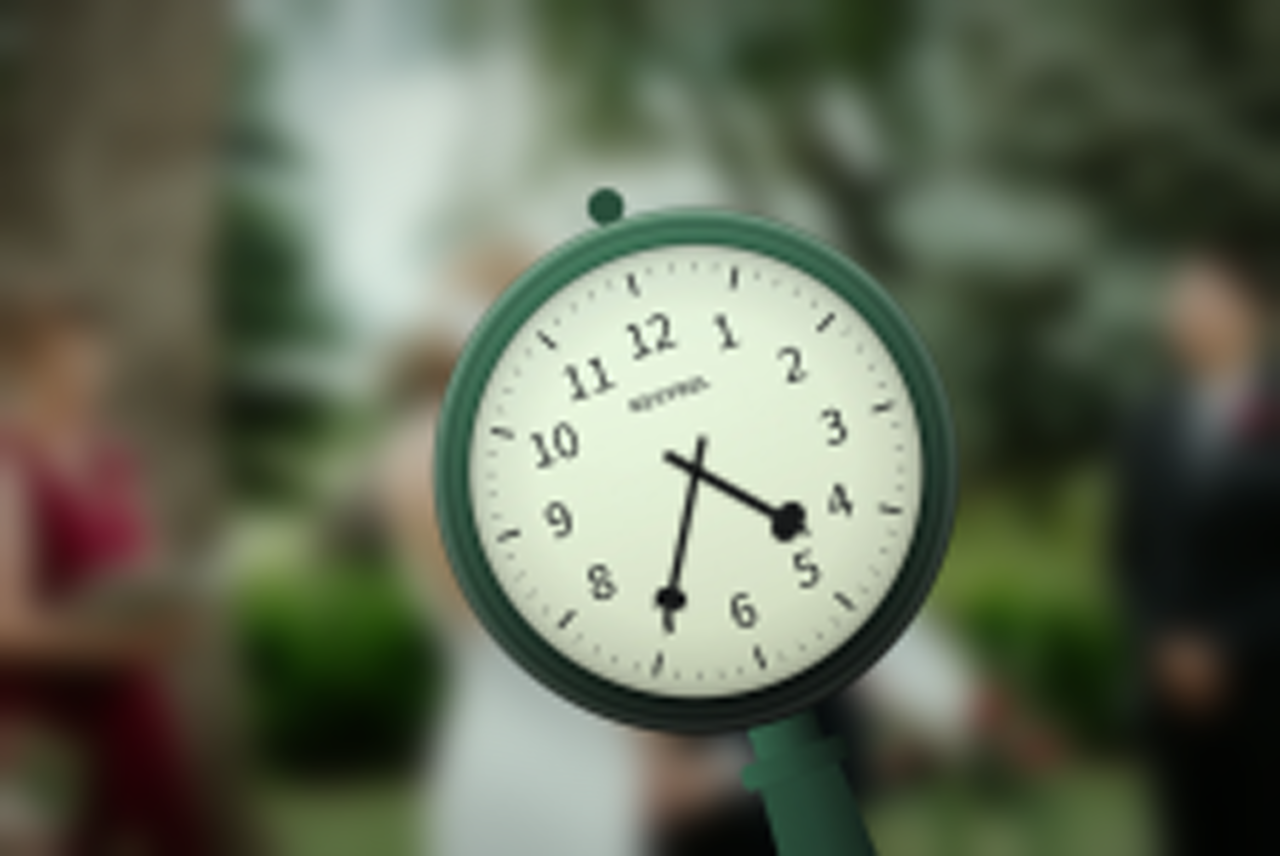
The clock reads **4:35**
